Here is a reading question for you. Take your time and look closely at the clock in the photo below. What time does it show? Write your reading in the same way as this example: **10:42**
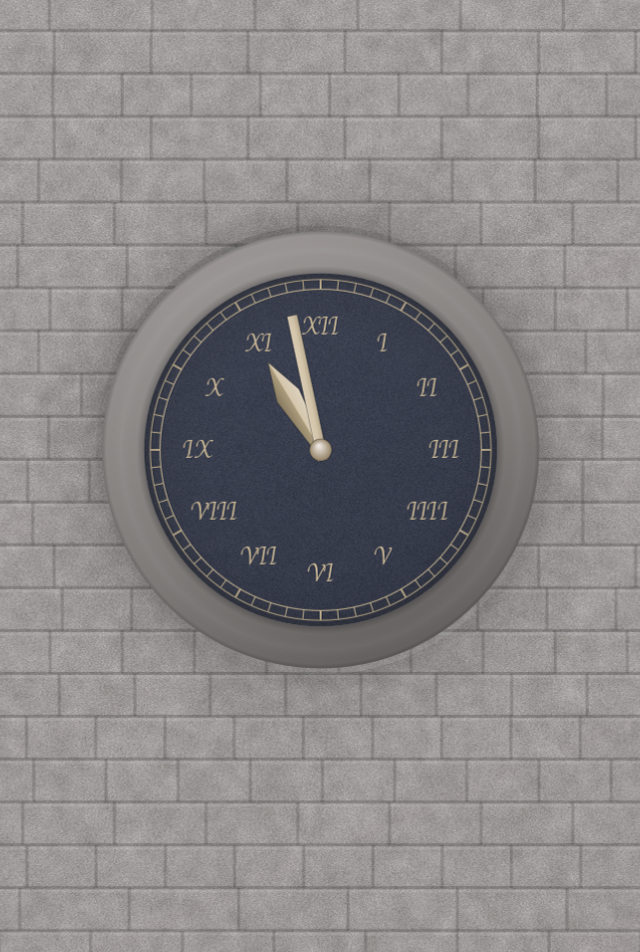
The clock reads **10:58**
